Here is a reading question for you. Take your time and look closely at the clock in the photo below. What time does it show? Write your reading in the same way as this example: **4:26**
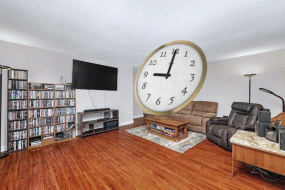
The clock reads **9:00**
